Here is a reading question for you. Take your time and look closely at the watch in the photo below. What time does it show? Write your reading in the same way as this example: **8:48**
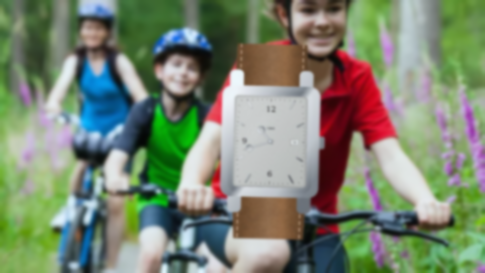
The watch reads **10:42**
